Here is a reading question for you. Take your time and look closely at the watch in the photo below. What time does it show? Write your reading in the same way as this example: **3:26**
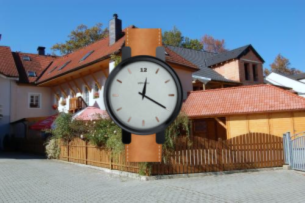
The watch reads **12:20**
